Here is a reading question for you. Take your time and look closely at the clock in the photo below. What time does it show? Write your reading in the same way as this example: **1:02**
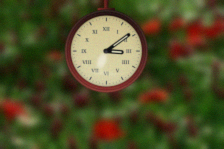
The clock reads **3:09**
